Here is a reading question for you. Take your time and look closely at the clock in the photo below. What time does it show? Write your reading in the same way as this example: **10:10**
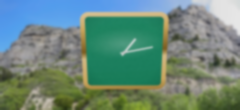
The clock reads **1:13**
